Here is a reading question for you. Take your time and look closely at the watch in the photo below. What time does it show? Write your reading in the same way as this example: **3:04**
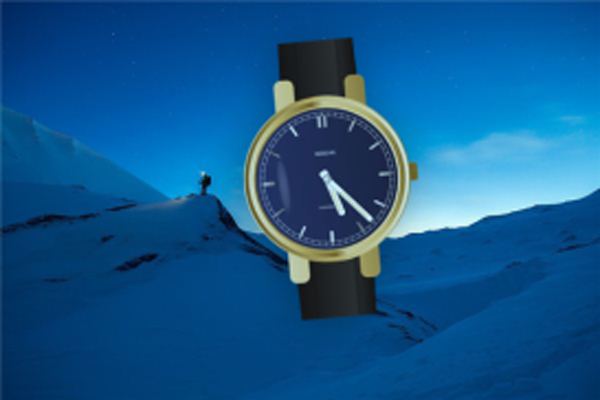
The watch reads **5:23**
